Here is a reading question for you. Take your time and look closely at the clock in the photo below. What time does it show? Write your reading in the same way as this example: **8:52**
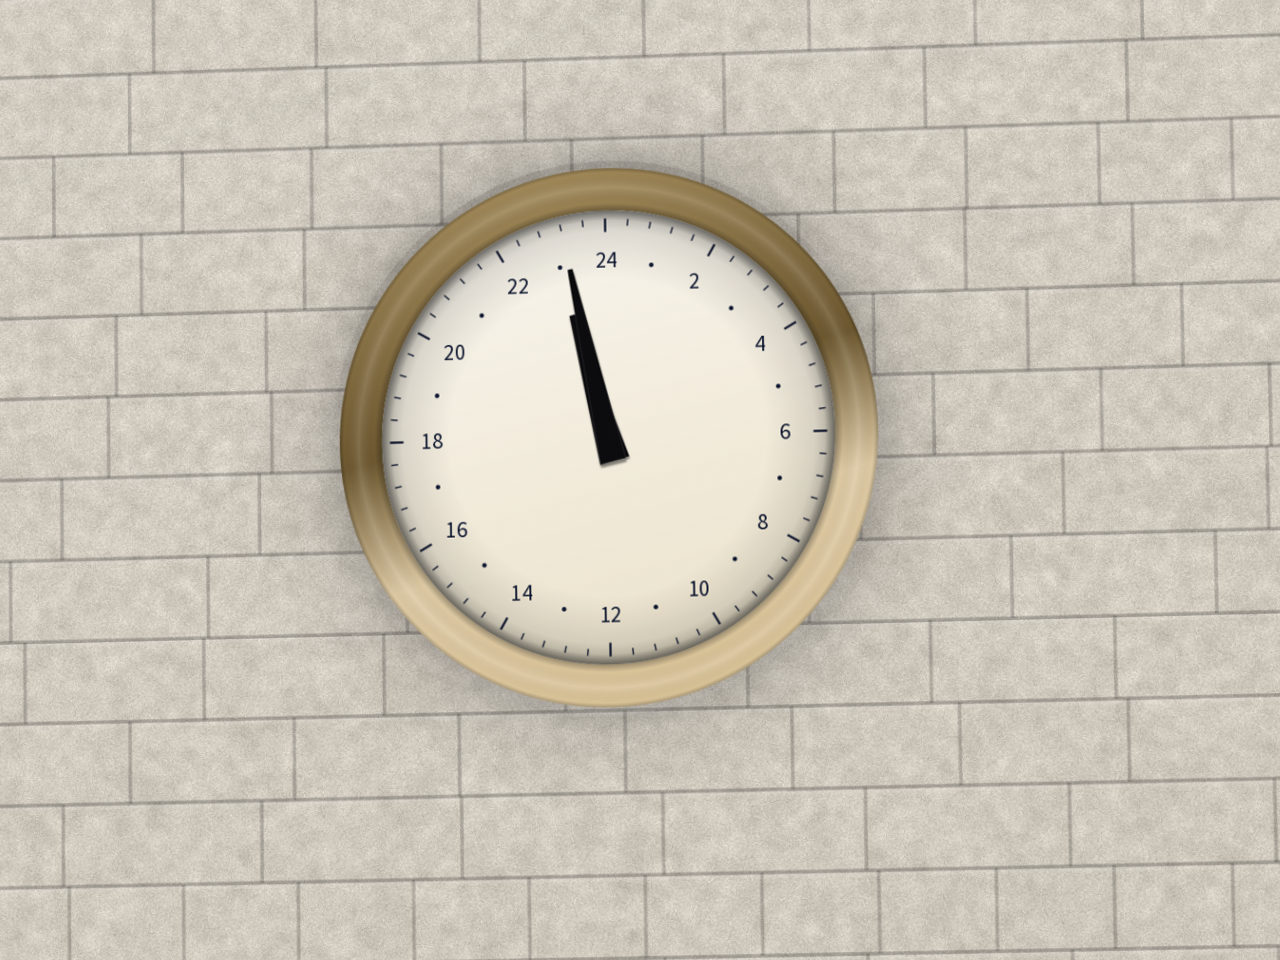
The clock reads **22:58**
